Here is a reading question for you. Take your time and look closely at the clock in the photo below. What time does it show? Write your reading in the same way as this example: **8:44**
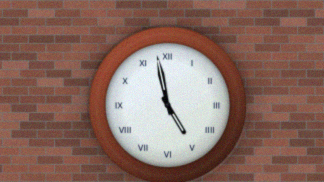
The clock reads **4:58**
